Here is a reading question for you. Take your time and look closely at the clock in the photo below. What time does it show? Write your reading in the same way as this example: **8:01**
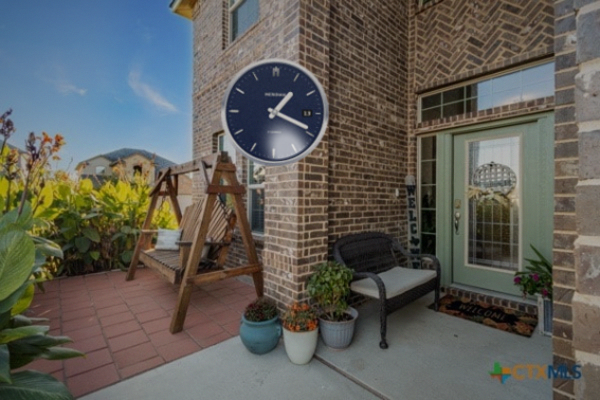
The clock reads **1:19**
